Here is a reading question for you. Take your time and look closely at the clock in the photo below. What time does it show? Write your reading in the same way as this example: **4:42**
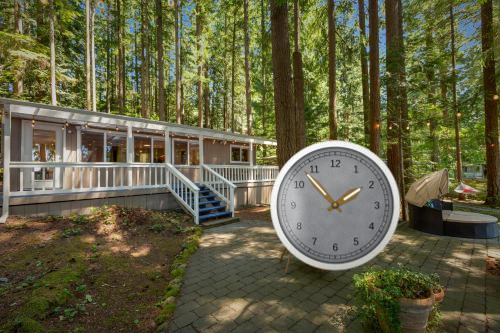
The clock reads **1:53**
